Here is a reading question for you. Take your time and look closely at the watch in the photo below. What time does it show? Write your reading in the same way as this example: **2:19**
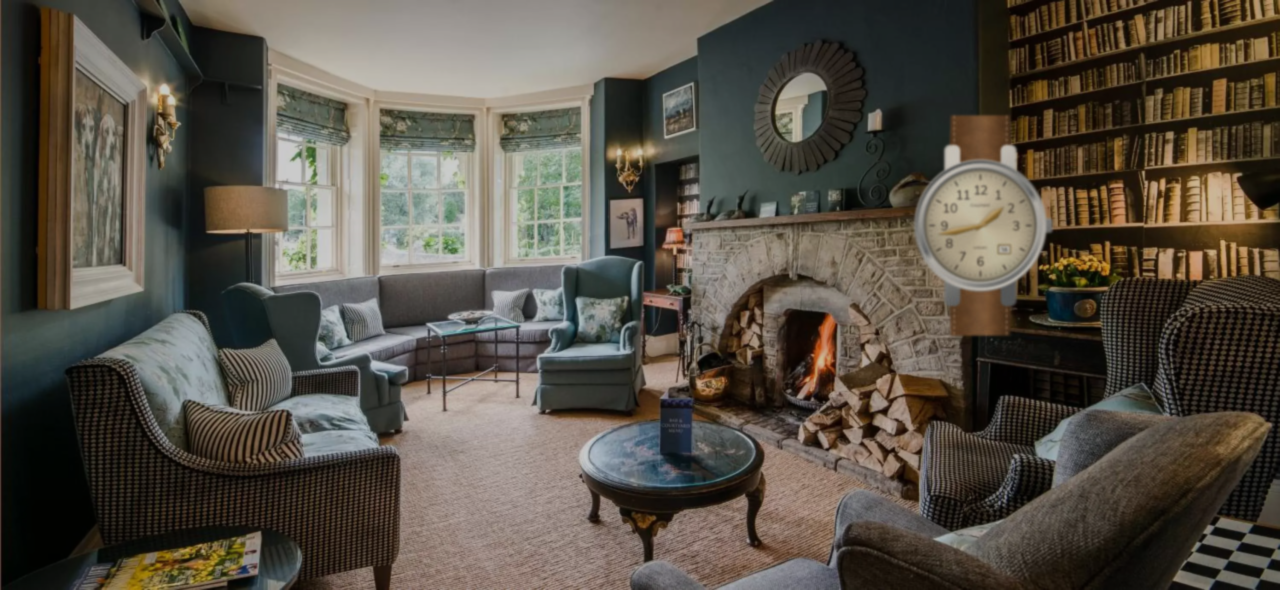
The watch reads **1:43**
